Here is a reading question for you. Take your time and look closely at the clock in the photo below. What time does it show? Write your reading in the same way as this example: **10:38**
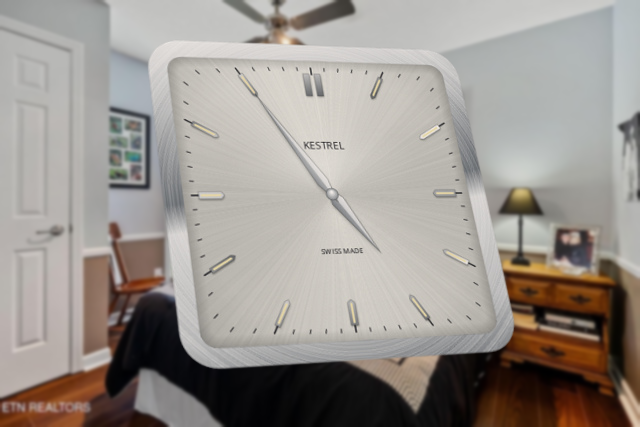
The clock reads **4:55**
